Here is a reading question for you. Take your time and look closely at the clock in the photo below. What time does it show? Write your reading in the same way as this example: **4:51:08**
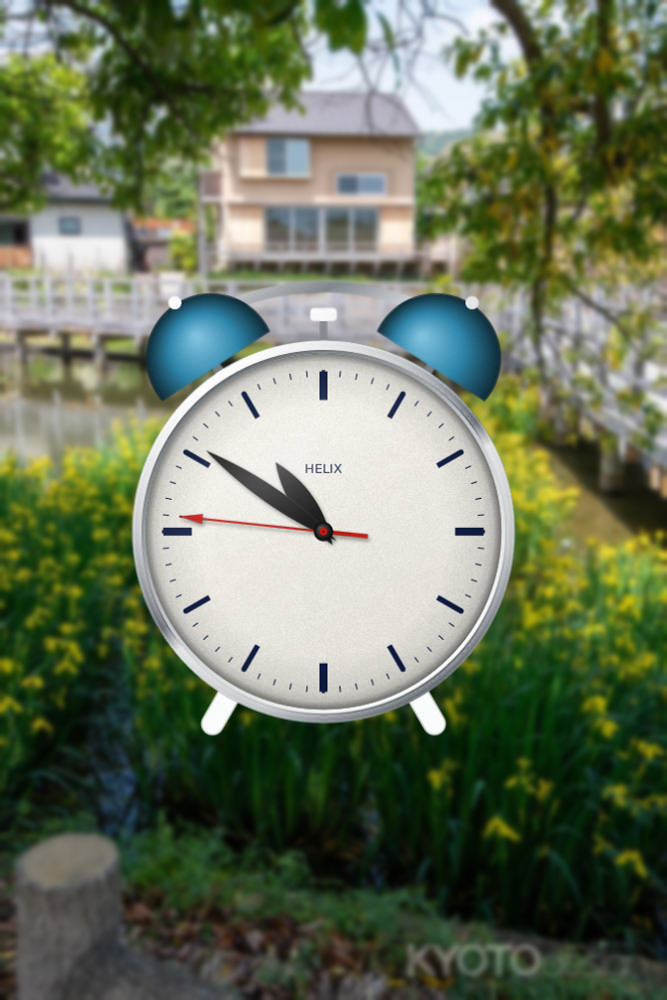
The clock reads **10:50:46**
